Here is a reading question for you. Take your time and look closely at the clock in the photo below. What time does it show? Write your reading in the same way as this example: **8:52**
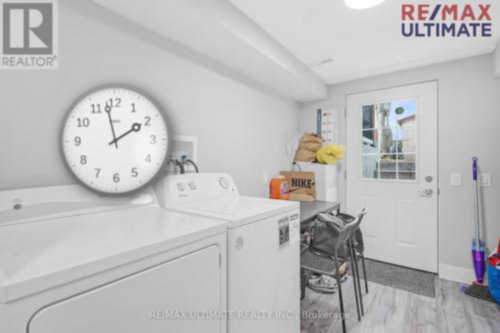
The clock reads **1:58**
